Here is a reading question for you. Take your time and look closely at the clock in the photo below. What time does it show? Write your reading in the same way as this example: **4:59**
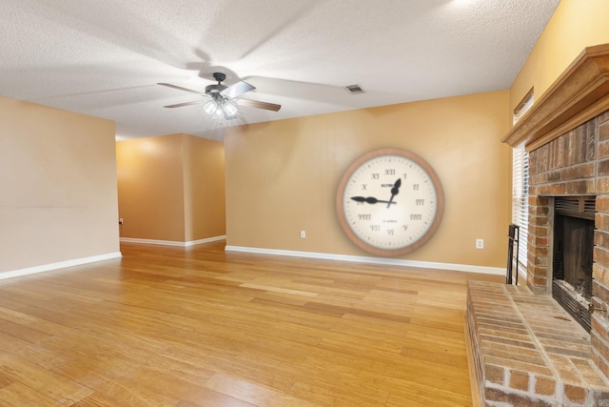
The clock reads **12:46**
